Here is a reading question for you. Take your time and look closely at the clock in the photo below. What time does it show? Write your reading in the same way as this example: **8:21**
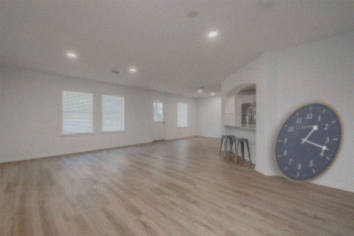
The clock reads **1:18**
